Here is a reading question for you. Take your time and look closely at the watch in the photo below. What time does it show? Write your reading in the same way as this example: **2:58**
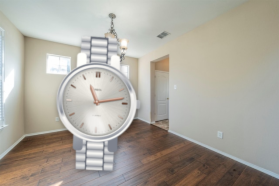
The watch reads **11:13**
